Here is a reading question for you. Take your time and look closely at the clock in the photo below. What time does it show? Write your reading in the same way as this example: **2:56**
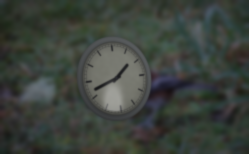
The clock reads **1:42**
